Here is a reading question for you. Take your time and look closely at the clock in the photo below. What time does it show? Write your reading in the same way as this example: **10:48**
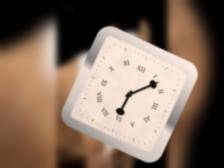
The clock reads **6:07**
